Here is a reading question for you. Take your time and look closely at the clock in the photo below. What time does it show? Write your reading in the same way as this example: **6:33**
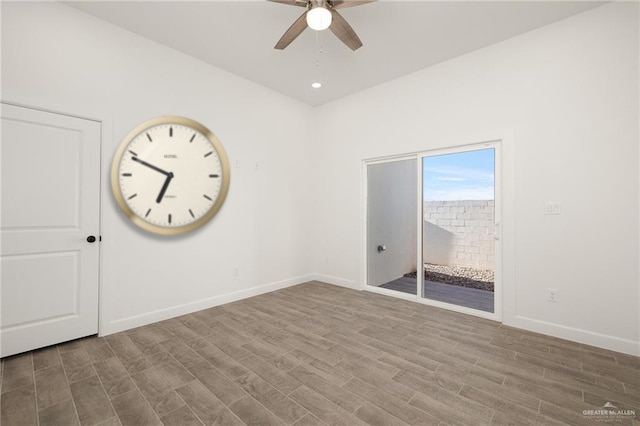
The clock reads **6:49**
